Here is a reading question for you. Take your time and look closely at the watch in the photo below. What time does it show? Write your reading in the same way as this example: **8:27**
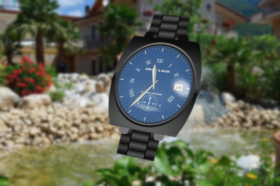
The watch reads **11:36**
